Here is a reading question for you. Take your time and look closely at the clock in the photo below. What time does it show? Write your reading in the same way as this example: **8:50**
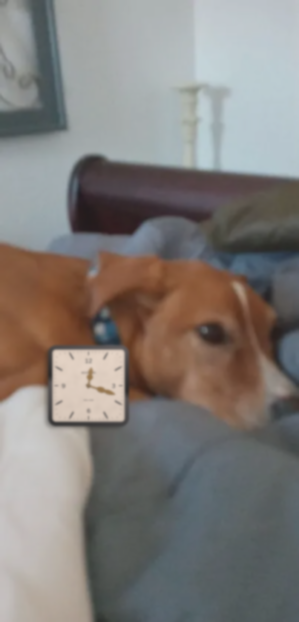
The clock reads **12:18**
